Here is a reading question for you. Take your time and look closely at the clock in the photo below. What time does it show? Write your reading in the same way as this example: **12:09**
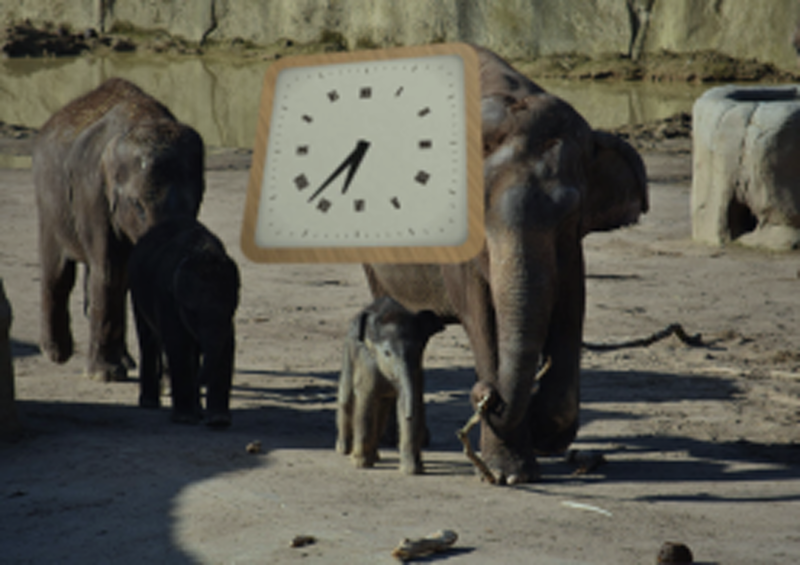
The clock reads **6:37**
